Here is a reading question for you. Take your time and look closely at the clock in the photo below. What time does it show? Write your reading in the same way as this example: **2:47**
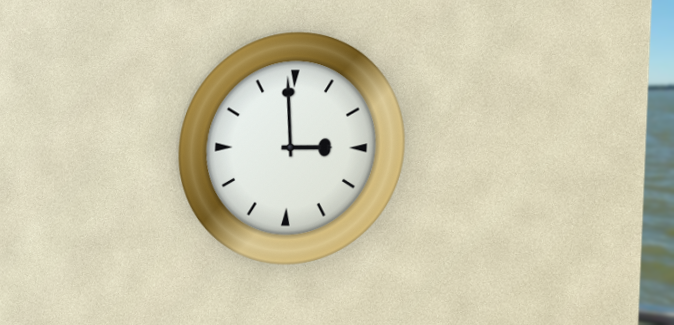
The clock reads **2:59**
